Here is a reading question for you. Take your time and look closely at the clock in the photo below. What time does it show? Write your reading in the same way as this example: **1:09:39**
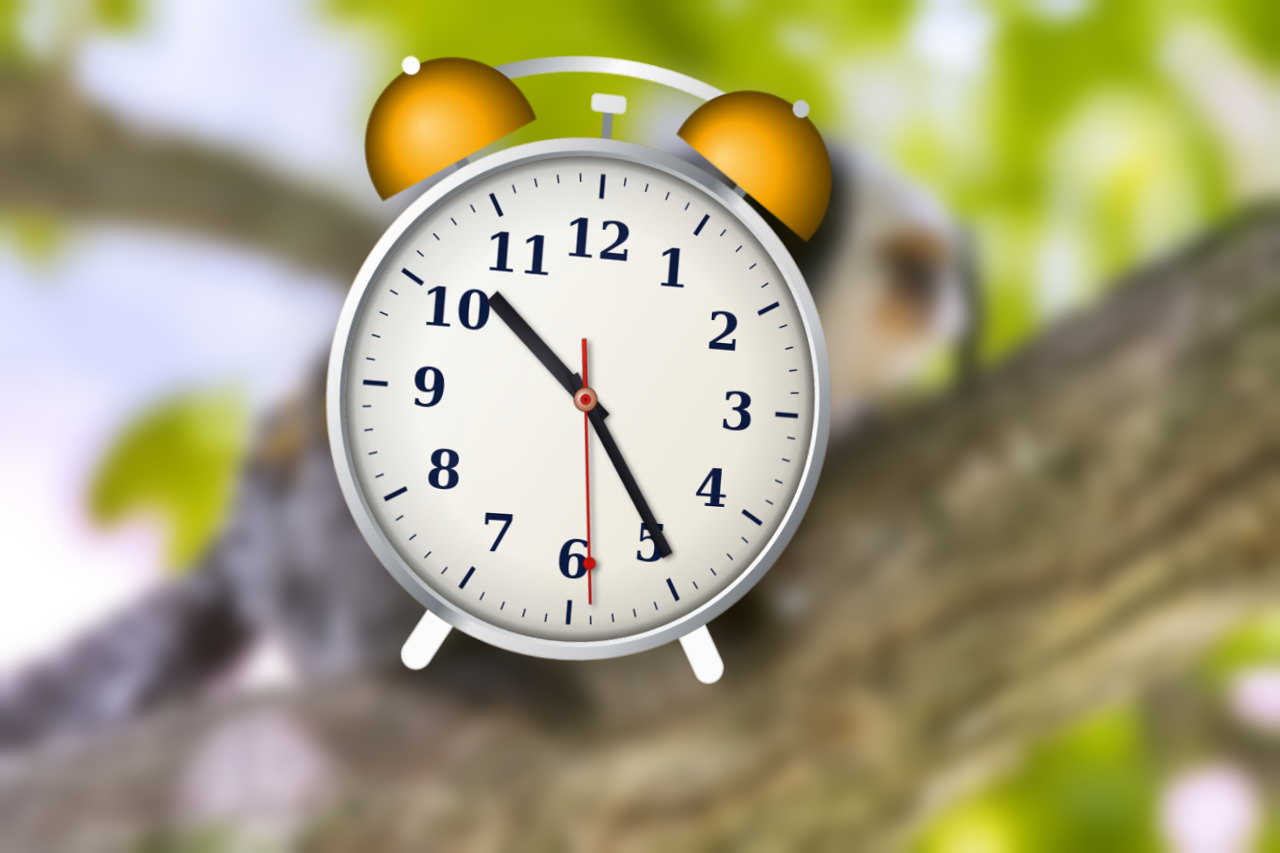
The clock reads **10:24:29**
